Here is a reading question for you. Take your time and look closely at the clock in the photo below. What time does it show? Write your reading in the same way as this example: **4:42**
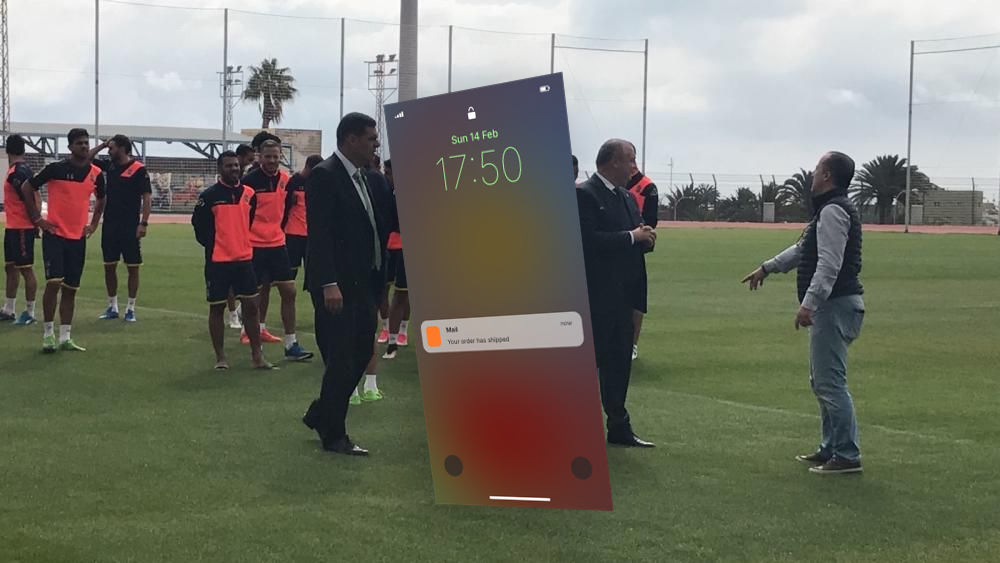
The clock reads **17:50**
